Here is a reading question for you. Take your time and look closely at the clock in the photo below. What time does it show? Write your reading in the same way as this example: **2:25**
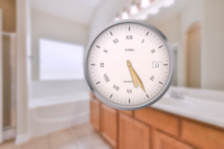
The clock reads **5:25**
